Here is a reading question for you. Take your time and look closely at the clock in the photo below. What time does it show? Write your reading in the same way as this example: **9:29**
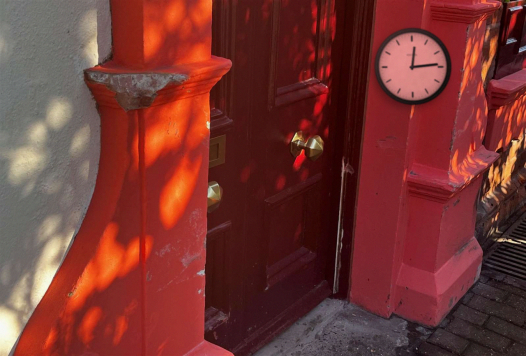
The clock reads **12:14**
